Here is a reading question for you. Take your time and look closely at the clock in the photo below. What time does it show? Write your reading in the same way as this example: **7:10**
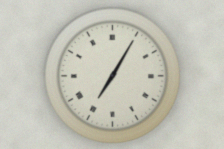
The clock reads **7:05**
